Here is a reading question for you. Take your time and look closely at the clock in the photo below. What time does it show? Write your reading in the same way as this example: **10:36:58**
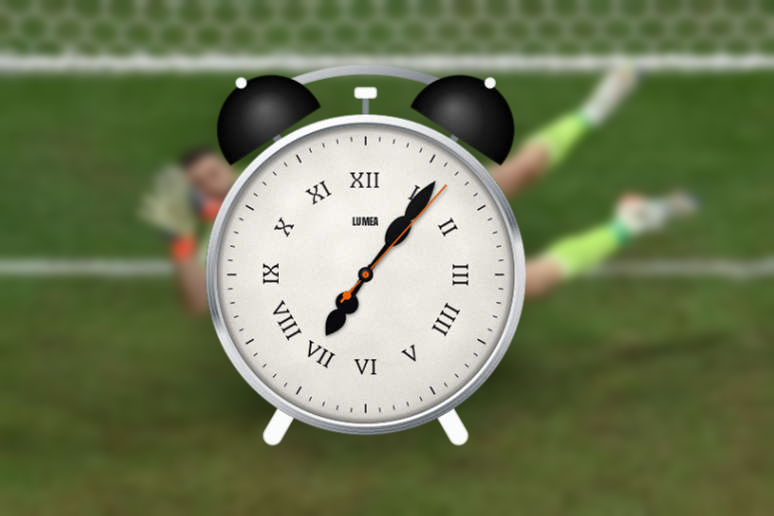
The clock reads **7:06:07**
